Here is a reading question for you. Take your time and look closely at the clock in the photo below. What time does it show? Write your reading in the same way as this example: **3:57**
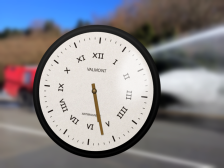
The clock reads **5:27**
